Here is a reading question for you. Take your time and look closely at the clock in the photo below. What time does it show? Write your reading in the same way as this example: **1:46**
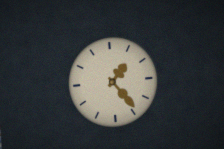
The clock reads **1:24**
